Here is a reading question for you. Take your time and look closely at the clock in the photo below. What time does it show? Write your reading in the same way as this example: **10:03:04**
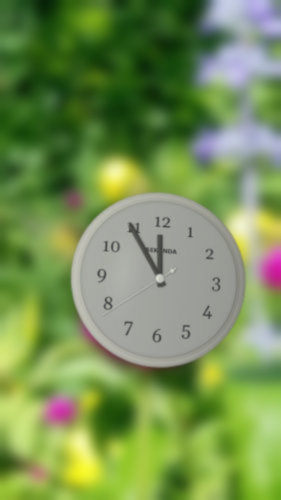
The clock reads **11:54:39**
